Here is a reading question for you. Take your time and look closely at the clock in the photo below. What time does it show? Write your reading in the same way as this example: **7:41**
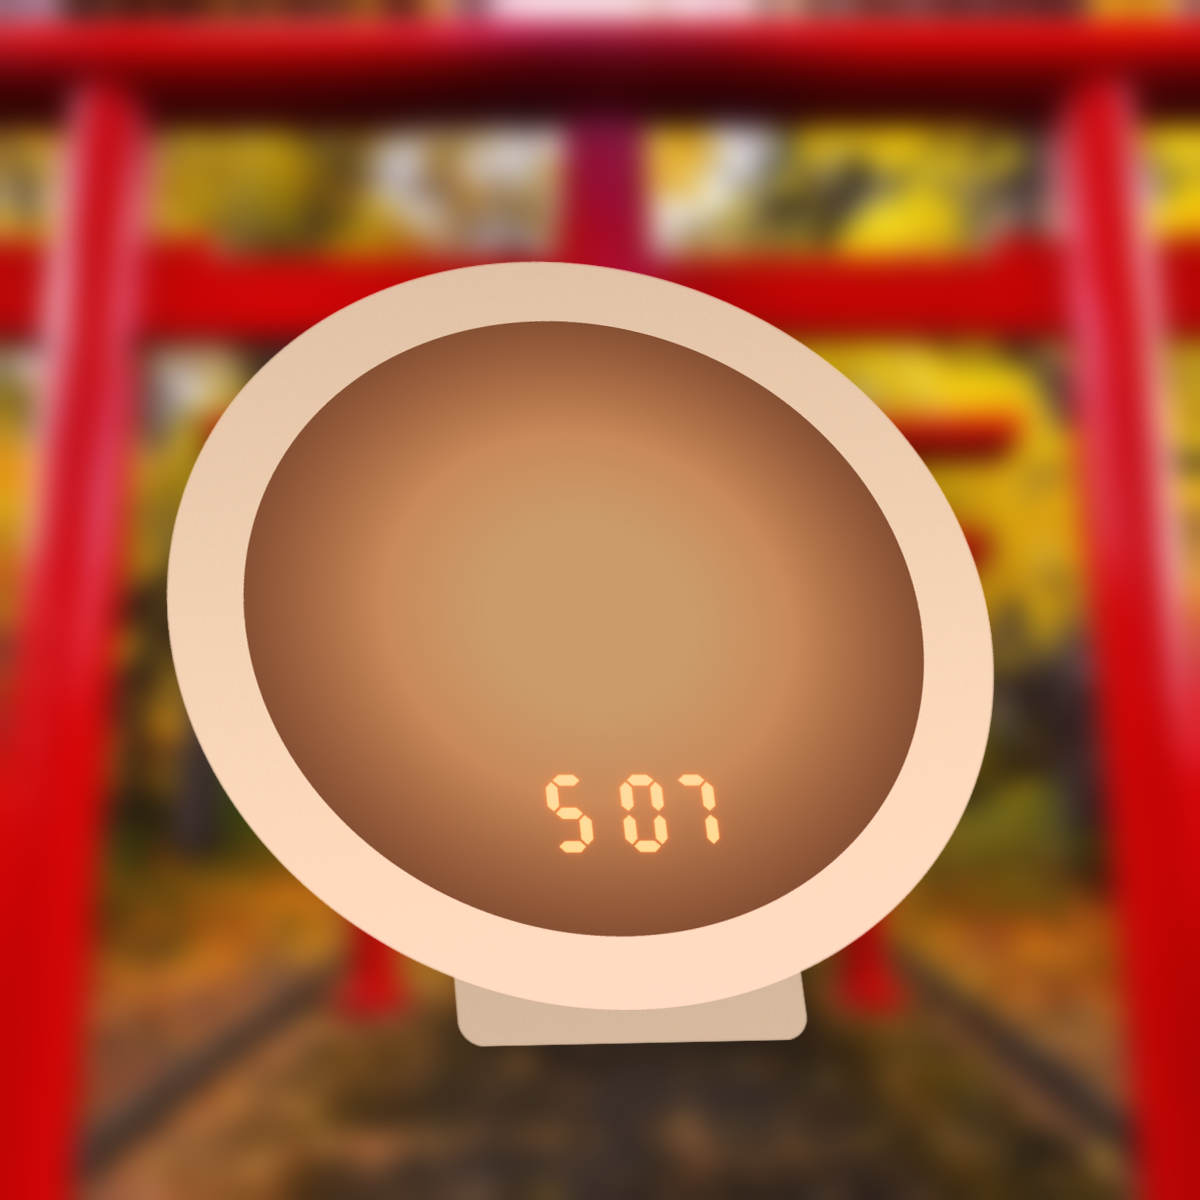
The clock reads **5:07**
